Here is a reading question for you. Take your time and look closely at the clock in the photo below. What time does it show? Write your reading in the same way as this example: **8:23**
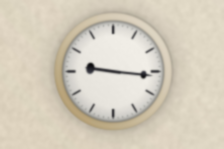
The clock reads **9:16**
